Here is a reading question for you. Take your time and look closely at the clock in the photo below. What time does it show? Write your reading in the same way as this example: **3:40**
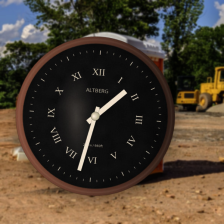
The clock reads **1:32**
